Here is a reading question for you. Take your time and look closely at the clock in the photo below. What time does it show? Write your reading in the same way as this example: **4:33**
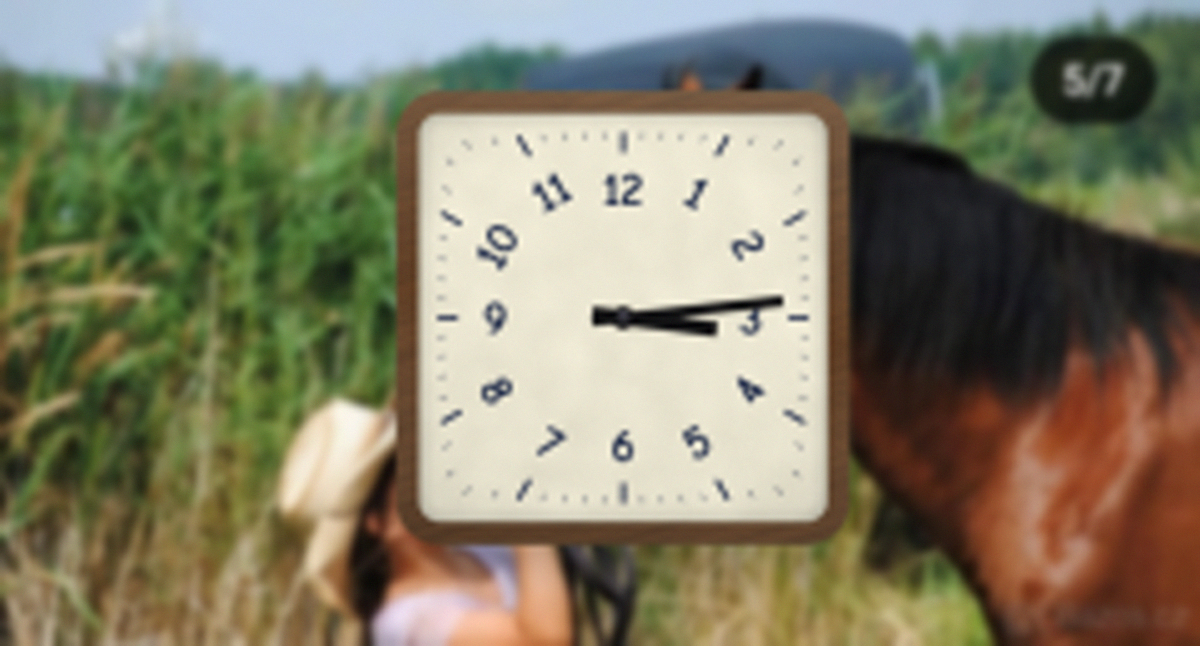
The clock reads **3:14**
